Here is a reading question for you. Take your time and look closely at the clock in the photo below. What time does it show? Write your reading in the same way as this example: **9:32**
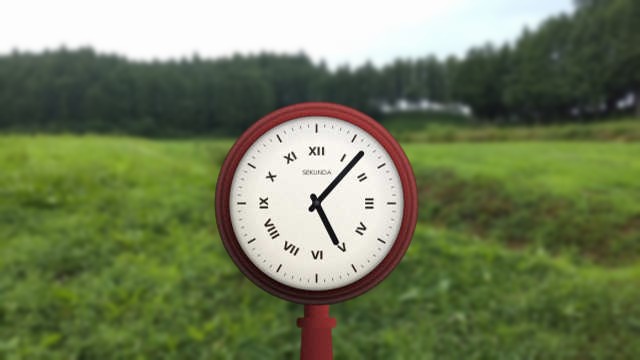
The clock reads **5:07**
